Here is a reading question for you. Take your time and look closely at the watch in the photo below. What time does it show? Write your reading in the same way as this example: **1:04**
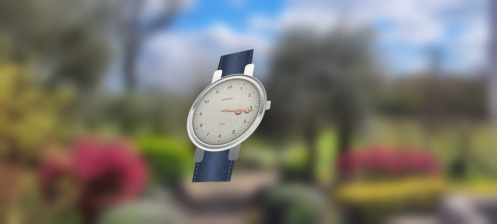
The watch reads **3:16**
